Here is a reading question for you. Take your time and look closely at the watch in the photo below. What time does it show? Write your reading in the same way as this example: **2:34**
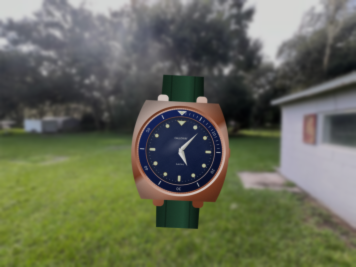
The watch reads **5:07**
